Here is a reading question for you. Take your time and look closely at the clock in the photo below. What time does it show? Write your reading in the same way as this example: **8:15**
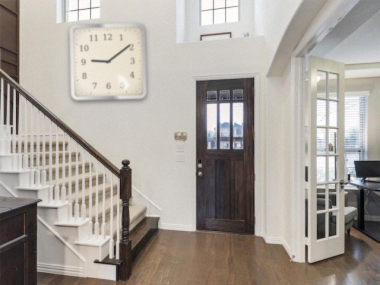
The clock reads **9:09**
